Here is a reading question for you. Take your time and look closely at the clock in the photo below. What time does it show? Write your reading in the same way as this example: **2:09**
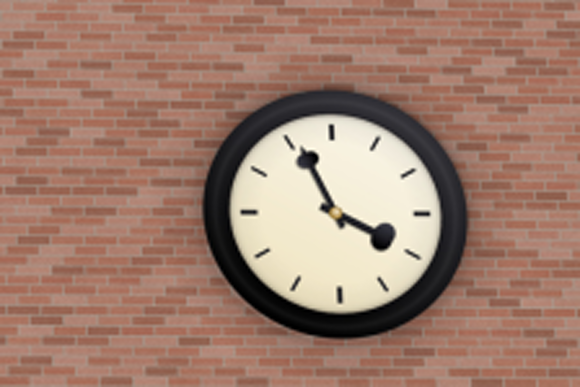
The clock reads **3:56**
